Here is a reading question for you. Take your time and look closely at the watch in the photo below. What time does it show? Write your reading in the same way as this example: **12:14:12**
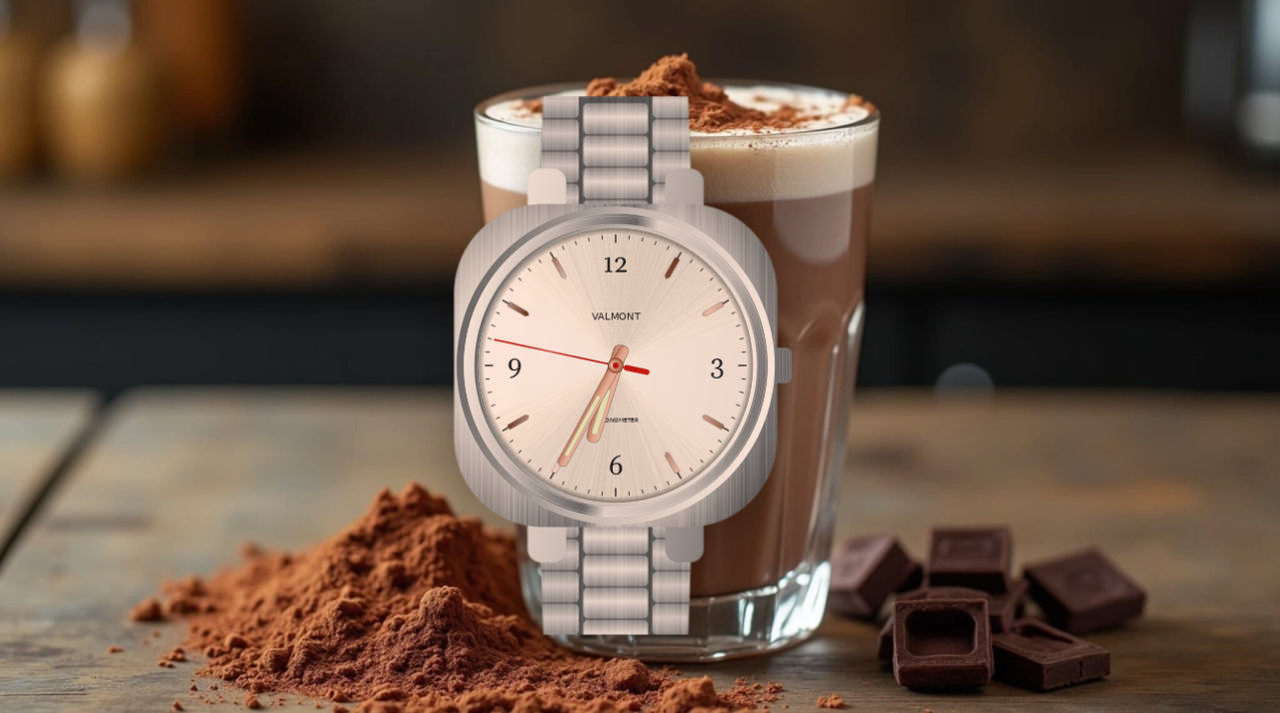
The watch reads **6:34:47**
